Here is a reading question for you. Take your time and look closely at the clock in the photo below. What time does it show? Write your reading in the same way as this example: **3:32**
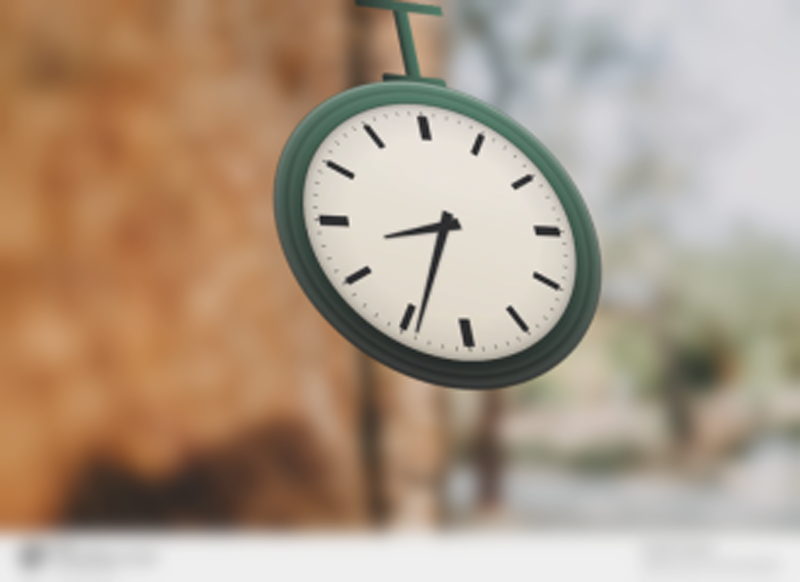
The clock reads **8:34**
